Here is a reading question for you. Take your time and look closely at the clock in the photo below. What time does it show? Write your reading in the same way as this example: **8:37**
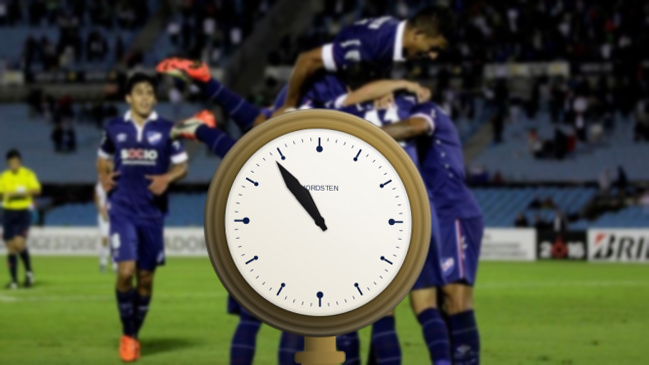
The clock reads **10:54**
